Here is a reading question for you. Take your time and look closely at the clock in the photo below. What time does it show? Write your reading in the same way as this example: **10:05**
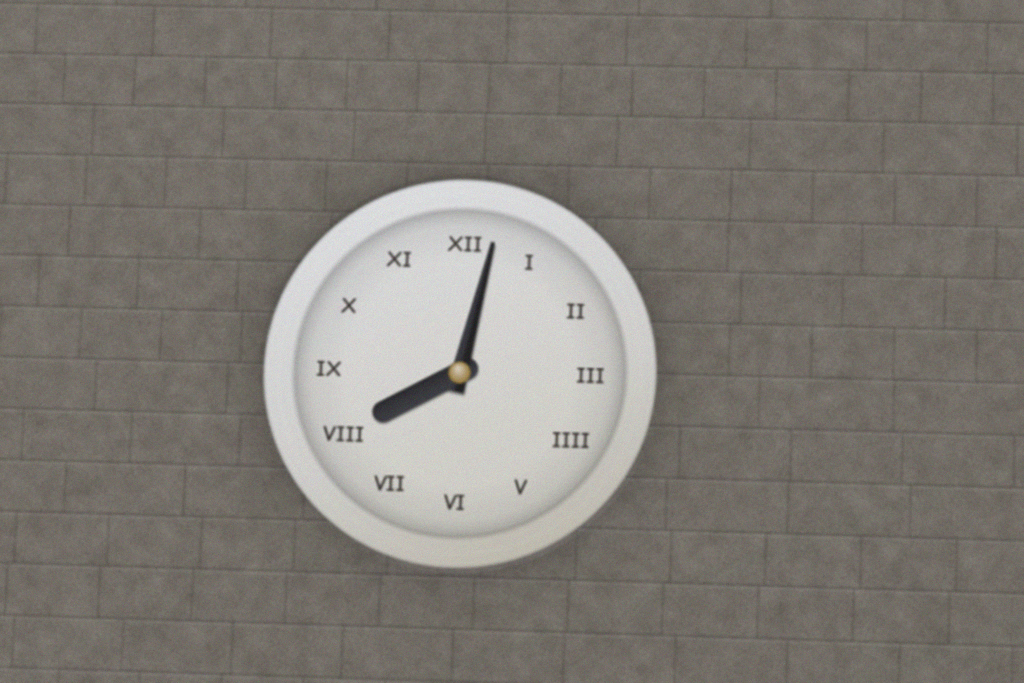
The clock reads **8:02**
